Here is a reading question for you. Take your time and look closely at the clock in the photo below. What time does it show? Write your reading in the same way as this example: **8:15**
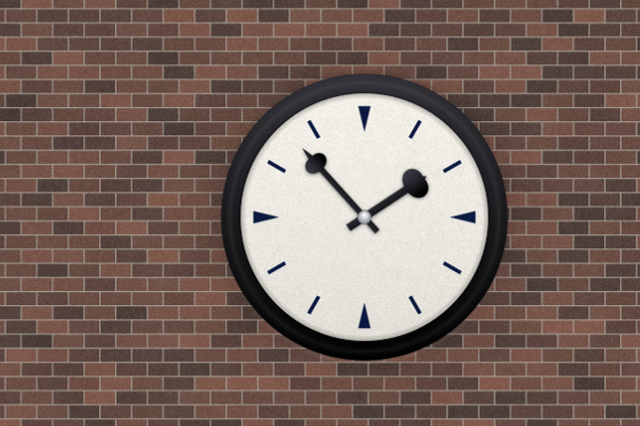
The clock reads **1:53**
